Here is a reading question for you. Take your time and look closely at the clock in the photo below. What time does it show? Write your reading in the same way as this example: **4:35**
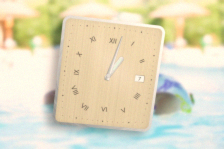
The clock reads **1:02**
